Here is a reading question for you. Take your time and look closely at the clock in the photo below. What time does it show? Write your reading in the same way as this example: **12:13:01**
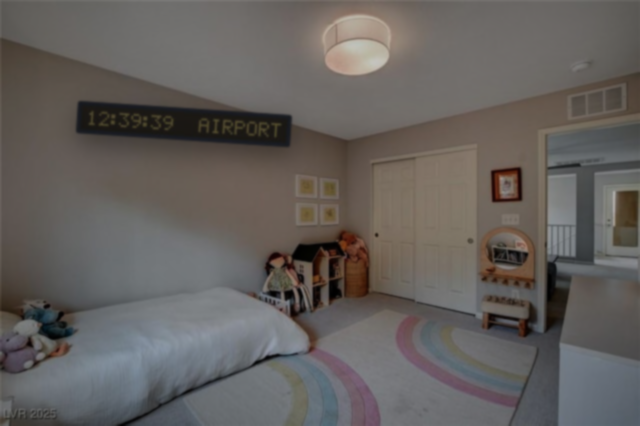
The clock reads **12:39:39**
